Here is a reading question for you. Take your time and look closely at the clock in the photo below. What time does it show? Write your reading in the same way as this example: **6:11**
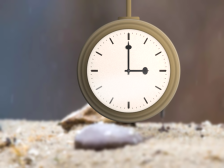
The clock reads **3:00**
